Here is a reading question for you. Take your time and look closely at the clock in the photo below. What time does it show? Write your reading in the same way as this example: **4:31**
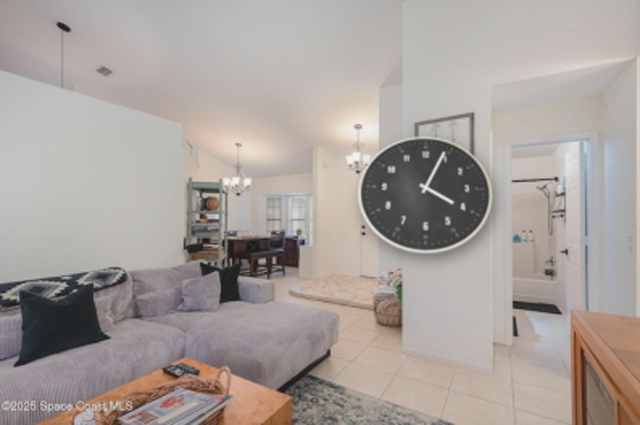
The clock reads **4:04**
